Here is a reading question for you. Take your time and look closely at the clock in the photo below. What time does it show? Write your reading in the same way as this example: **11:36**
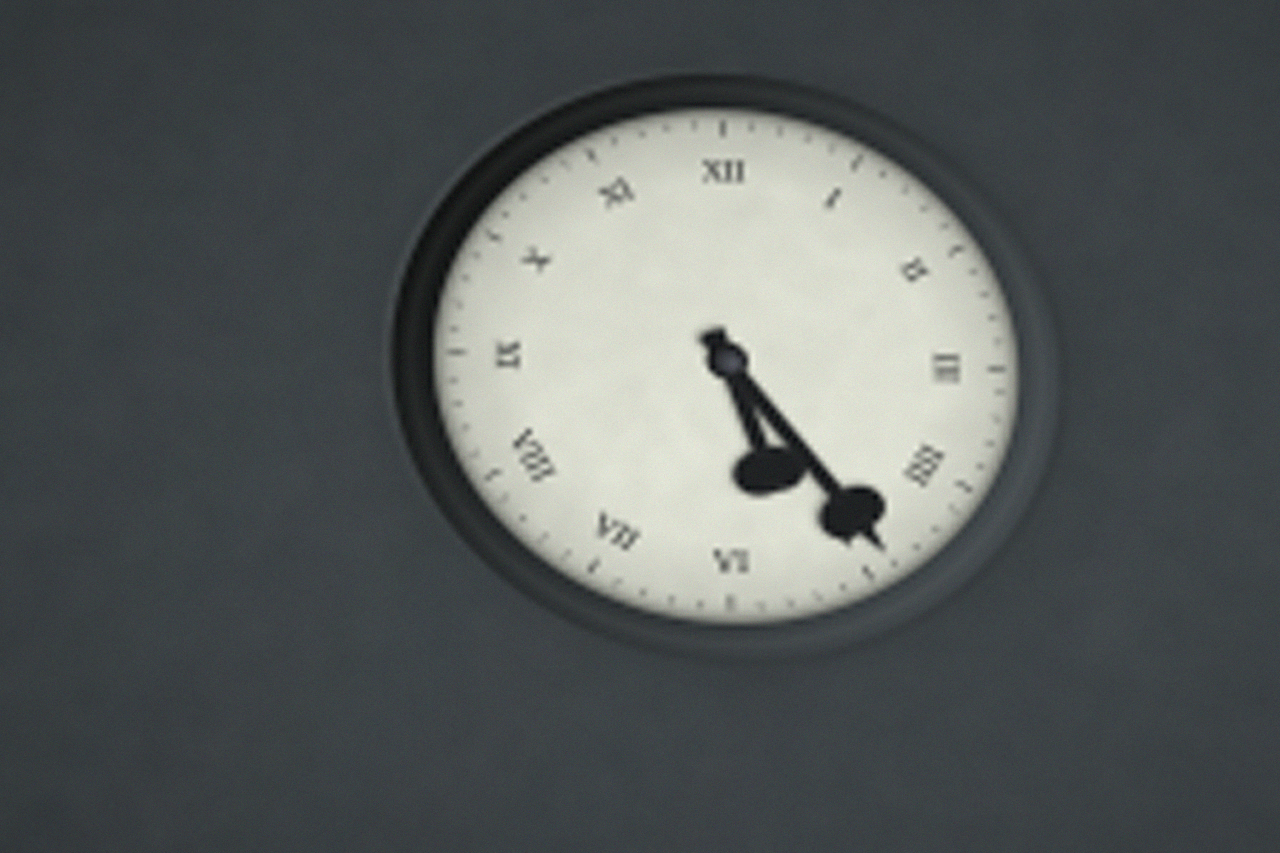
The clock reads **5:24**
